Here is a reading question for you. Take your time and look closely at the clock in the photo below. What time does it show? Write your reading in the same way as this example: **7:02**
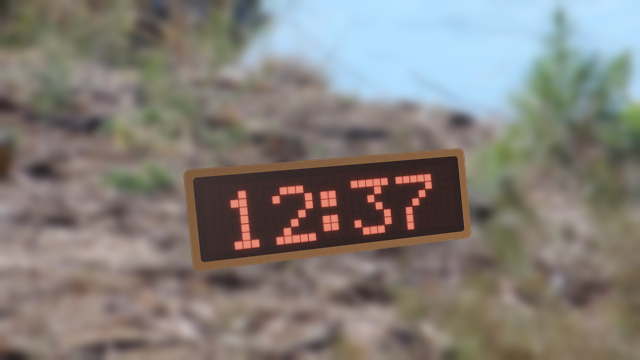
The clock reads **12:37**
